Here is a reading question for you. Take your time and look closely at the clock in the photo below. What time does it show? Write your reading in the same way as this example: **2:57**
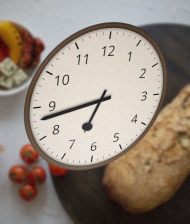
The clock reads **6:43**
